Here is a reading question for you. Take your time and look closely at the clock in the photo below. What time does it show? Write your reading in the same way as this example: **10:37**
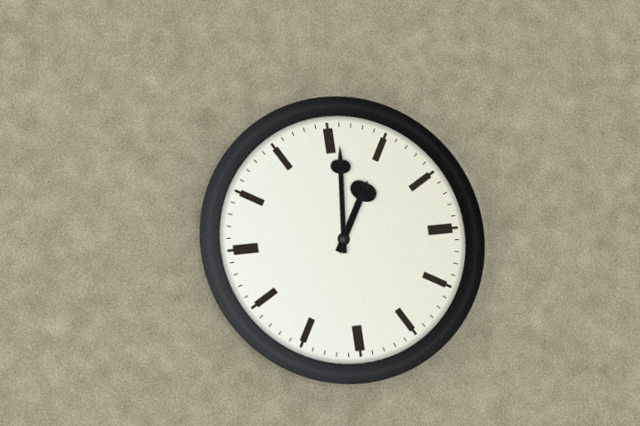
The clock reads **1:01**
